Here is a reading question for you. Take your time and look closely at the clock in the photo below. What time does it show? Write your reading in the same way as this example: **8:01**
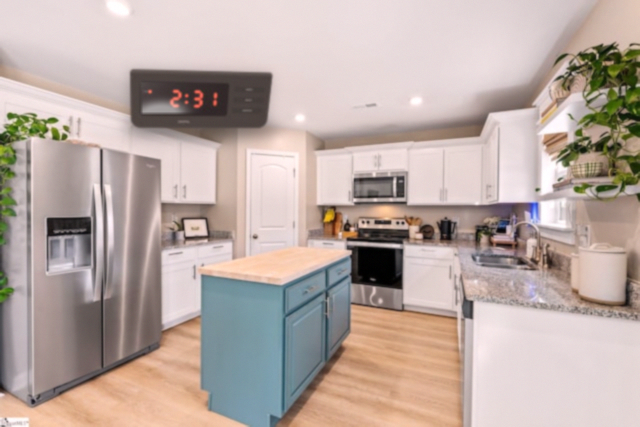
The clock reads **2:31**
